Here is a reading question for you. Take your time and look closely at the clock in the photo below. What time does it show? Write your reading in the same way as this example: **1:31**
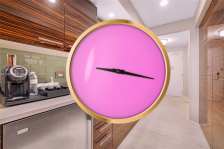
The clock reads **9:17**
